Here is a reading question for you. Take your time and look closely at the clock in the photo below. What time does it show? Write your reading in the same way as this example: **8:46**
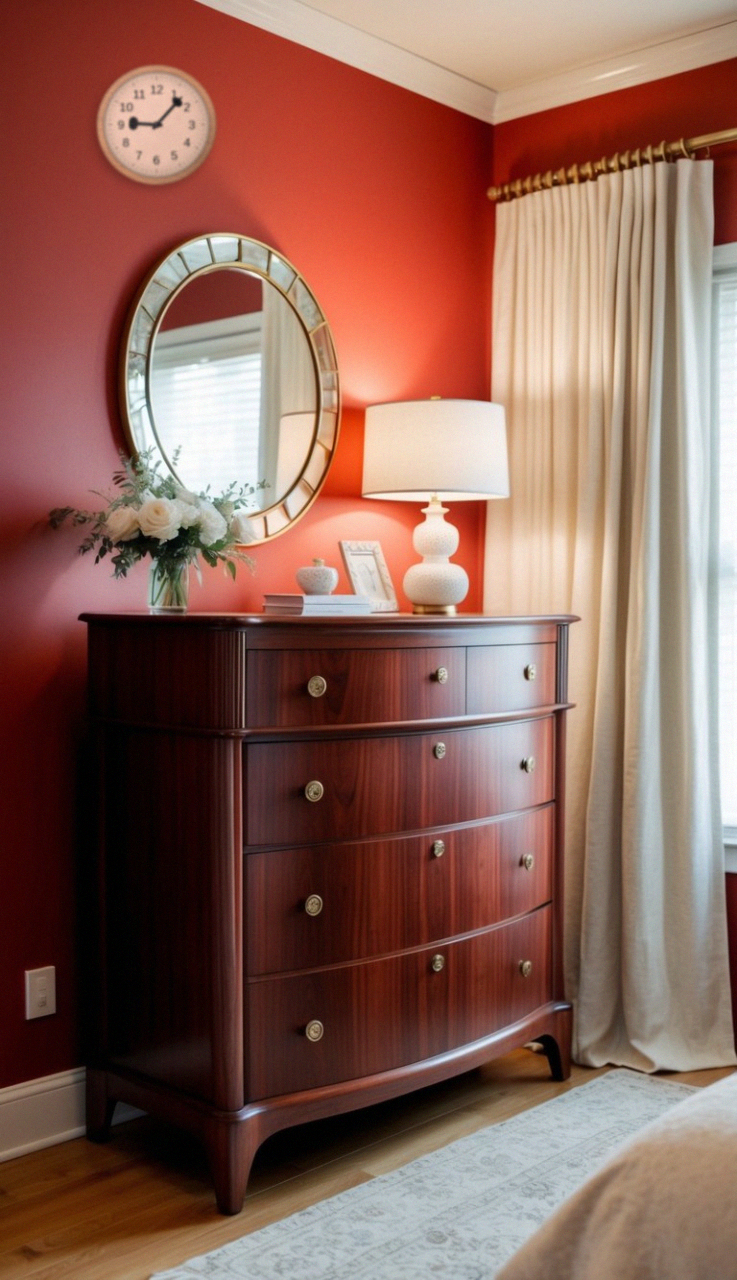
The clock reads **9:07**
